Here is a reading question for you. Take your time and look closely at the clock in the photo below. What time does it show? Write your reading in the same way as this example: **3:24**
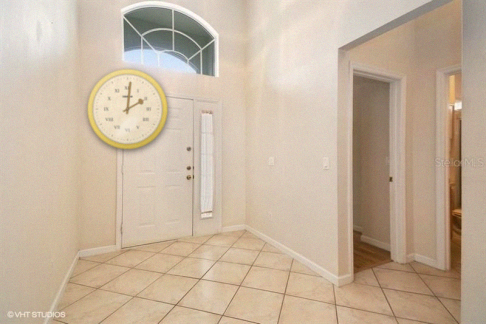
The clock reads **2:01**
